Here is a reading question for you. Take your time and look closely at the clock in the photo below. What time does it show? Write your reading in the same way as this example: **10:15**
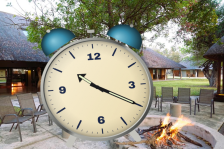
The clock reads **10:20**
